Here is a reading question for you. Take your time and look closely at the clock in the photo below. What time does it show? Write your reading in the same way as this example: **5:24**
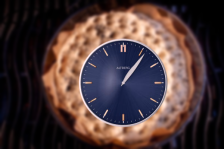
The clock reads **1:06**
